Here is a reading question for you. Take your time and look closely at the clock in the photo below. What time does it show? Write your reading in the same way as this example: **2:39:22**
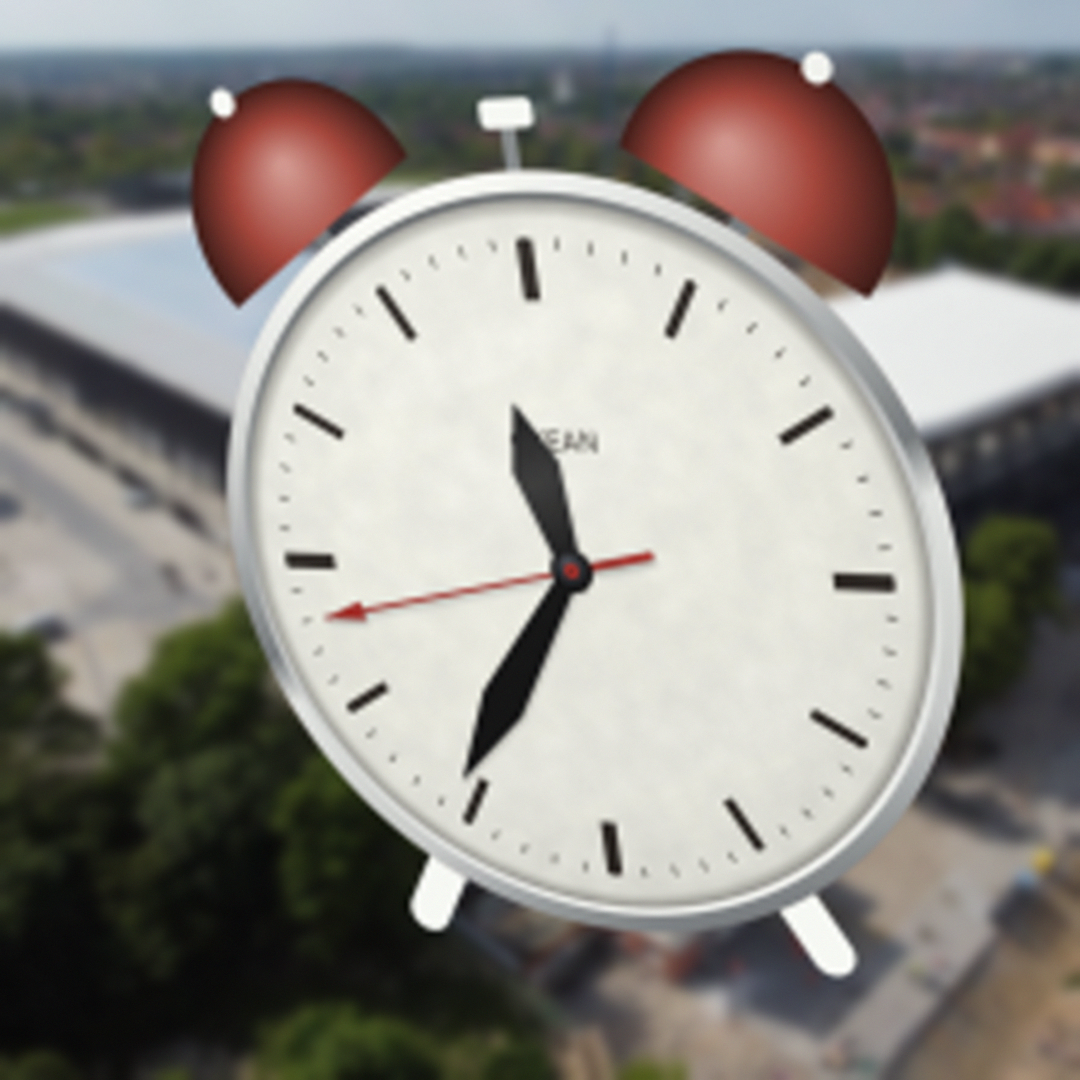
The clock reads **11:35:43**
